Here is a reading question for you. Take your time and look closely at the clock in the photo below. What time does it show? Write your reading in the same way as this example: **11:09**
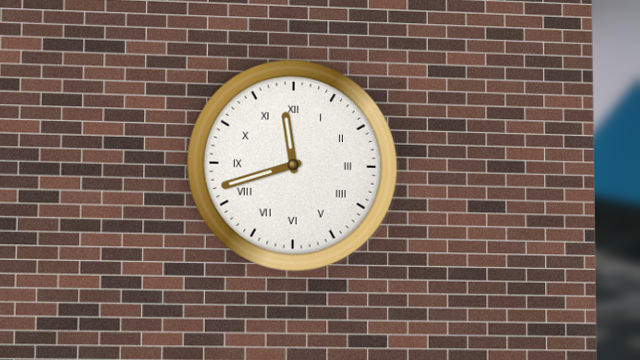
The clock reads **11:42**
